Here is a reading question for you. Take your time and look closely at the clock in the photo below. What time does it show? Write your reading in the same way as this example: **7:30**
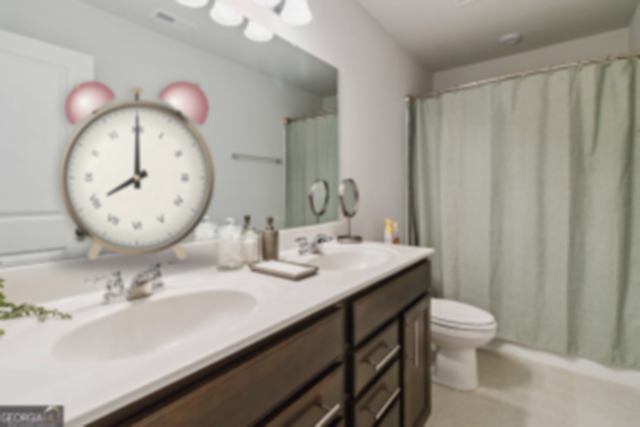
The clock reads **8:00**
